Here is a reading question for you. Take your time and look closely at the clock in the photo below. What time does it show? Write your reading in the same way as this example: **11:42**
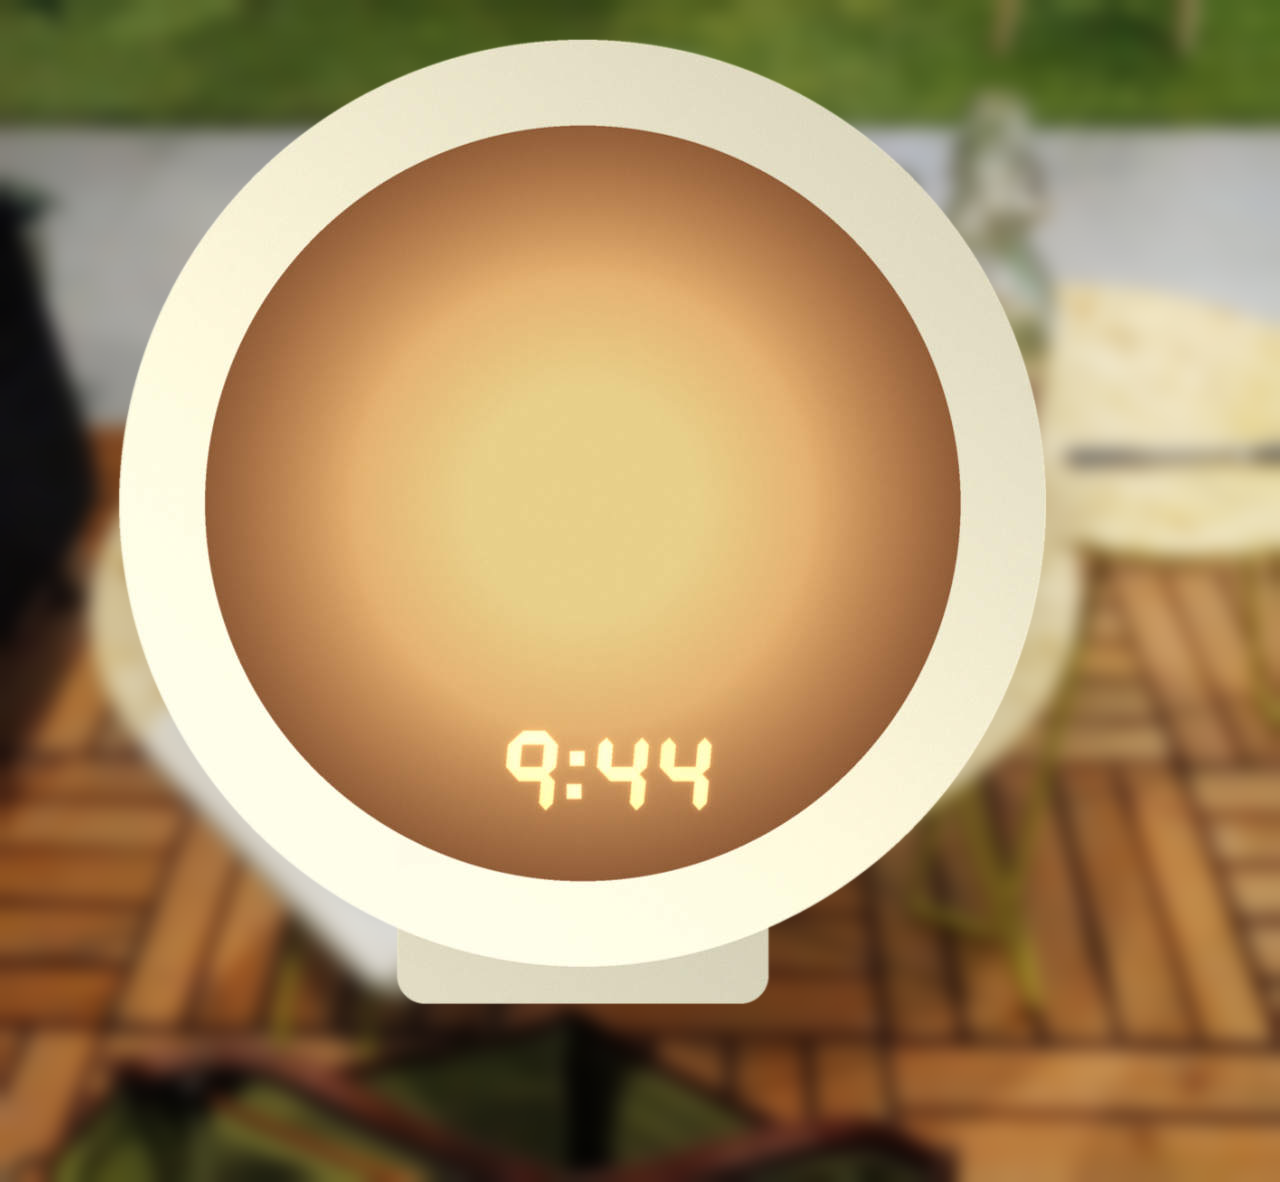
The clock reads **9:44**
